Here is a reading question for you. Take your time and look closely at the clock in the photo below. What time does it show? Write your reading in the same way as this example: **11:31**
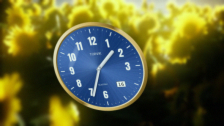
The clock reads **1:34**
